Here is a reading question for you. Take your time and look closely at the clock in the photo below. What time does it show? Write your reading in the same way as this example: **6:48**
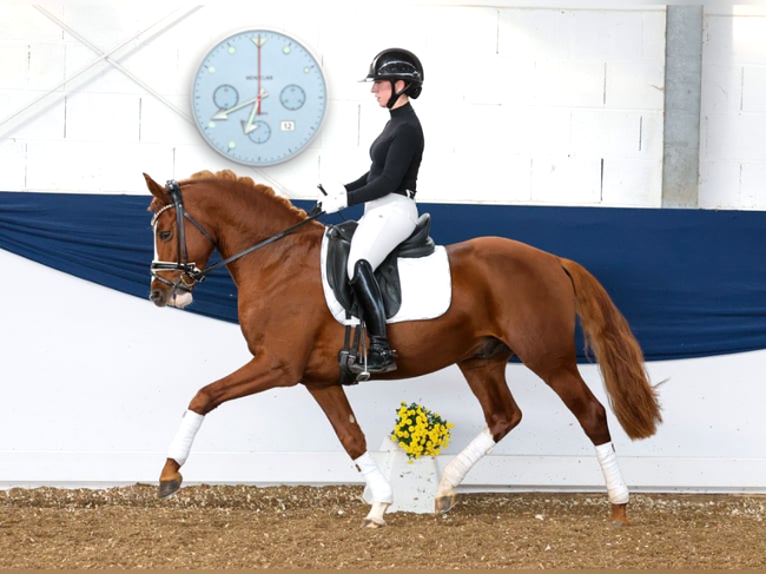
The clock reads **6:41**
